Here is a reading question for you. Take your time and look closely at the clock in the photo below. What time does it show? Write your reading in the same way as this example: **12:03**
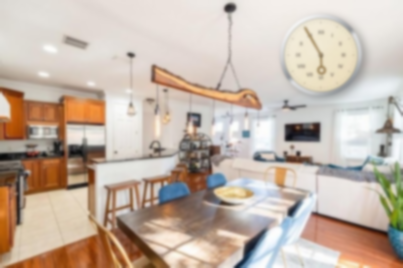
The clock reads **5:55**
